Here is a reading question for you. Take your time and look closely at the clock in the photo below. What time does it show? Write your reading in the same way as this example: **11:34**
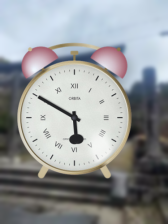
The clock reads **5:50**
